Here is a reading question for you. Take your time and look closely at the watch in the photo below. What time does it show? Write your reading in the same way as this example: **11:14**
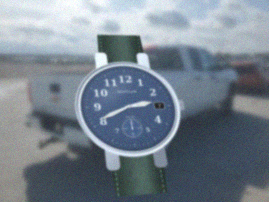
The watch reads **2:41**
